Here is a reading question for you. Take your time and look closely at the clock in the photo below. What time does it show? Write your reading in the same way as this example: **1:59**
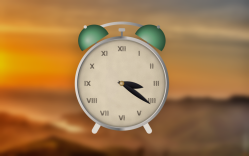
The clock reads **3:21**
